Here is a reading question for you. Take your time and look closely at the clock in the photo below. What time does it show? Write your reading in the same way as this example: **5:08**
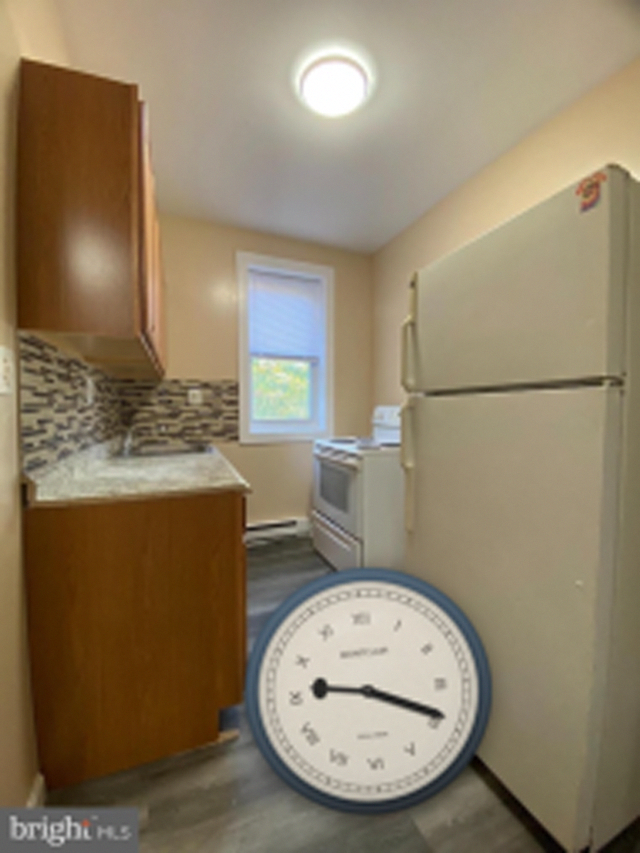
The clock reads **9:19**
